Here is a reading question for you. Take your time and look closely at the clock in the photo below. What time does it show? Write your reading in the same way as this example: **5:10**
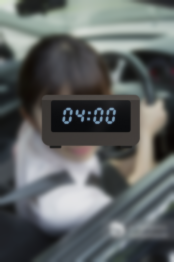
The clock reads **4:00**
